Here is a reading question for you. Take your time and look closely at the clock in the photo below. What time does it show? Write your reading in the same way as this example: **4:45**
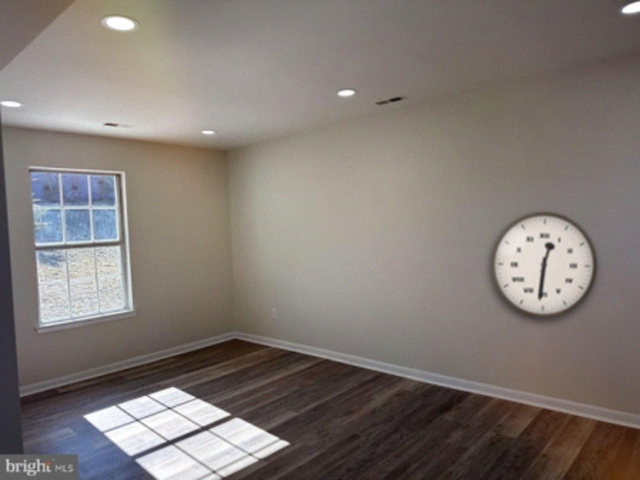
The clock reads **12:31**
